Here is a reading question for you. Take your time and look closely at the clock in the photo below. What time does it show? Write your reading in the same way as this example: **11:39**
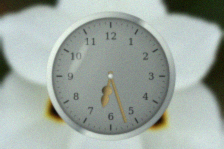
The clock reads **6:27**
